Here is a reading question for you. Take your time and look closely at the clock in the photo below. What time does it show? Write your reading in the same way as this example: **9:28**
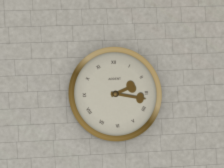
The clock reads **2:17**
